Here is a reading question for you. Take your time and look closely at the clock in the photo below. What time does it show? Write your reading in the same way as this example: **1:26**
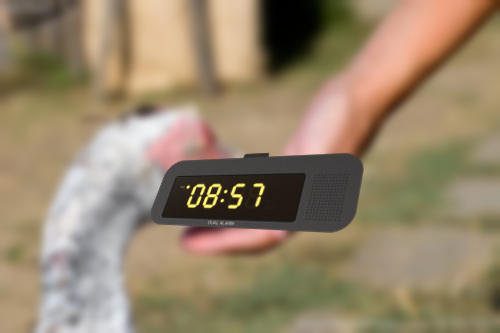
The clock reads **8:57**
